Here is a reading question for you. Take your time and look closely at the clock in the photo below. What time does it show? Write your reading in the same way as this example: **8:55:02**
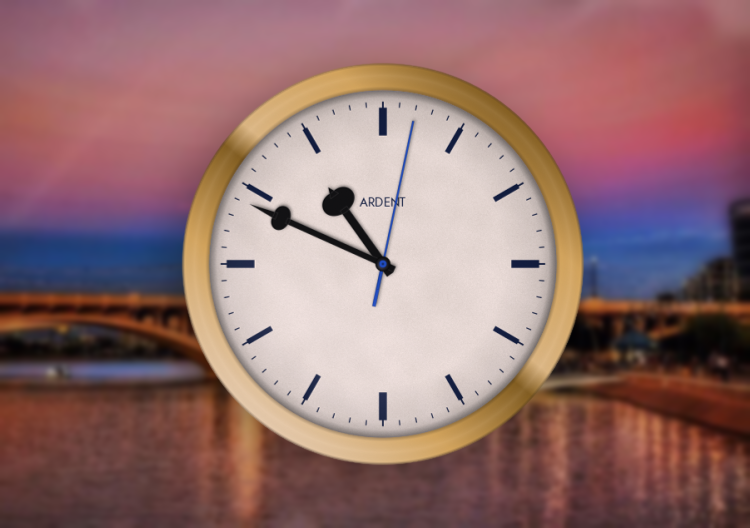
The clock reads **10:49:02**
